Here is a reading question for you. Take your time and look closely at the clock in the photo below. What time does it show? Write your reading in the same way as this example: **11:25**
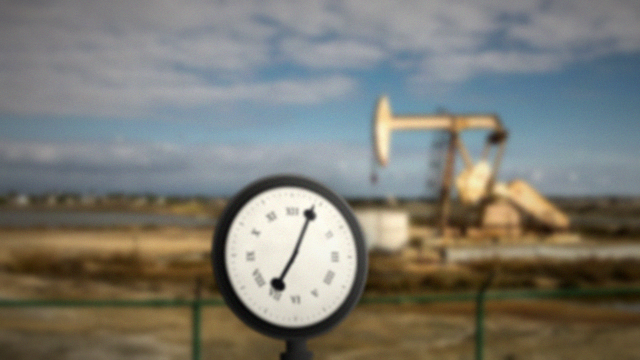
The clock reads **7:04**
